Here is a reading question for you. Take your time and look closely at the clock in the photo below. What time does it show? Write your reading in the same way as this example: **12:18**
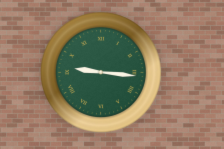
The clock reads **9:16**
